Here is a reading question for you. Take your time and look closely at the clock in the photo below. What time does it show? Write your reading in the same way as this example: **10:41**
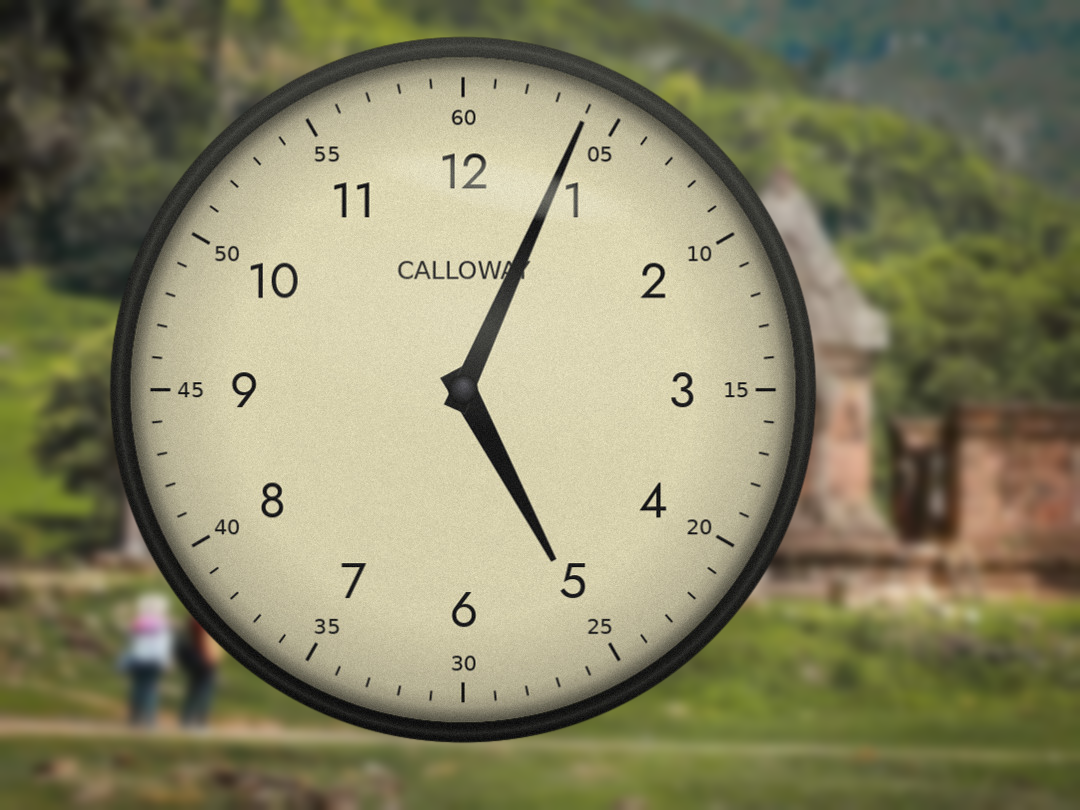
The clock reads **5:04**
